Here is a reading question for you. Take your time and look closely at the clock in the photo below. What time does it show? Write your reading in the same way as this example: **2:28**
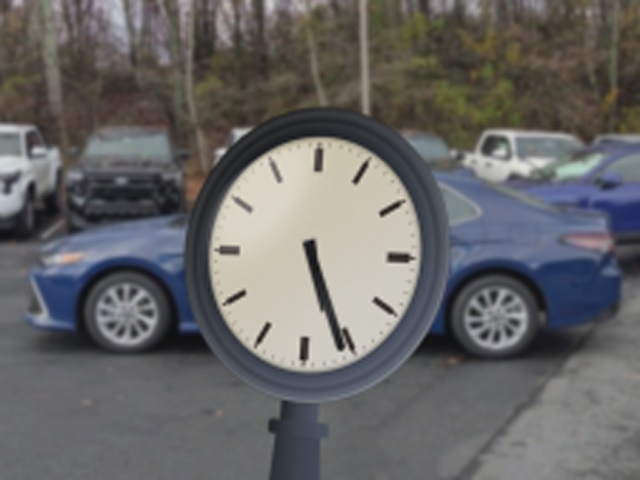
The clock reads **5:26**
